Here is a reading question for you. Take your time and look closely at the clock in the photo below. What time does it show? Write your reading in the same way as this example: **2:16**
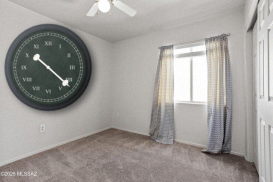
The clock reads **10:22**
